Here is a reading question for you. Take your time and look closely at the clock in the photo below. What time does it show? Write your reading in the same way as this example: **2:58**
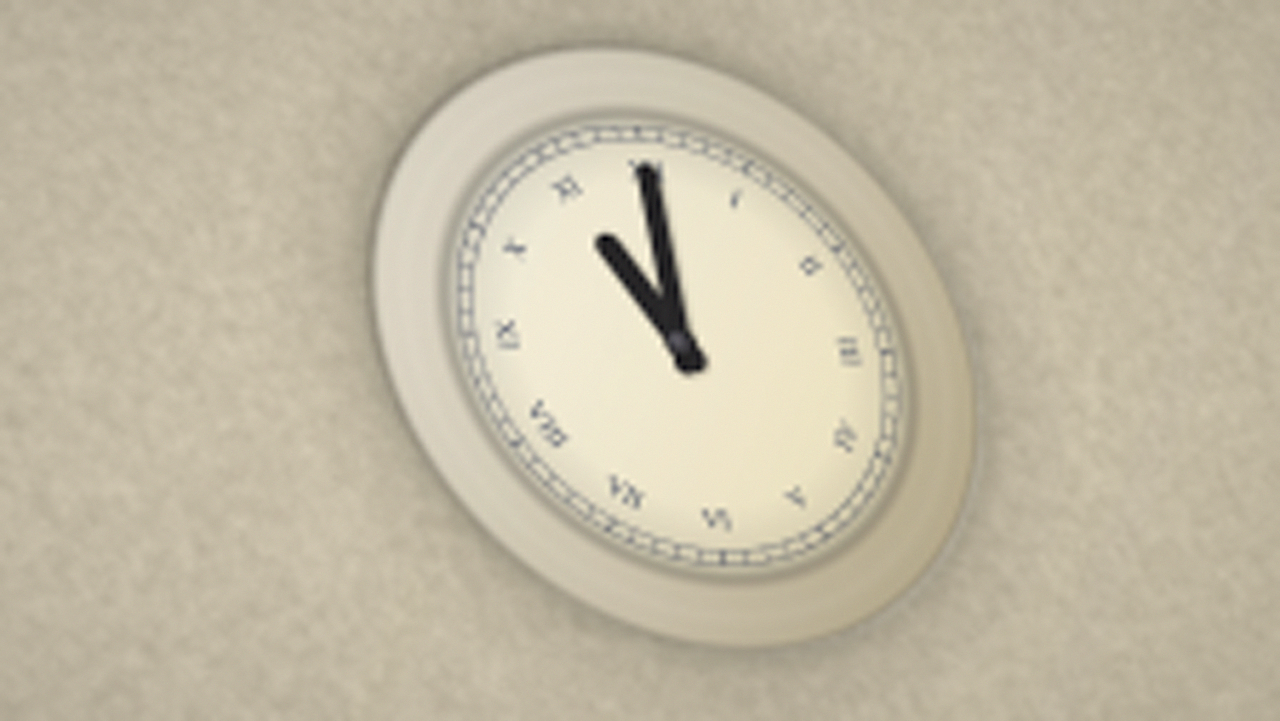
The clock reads **11:00**
